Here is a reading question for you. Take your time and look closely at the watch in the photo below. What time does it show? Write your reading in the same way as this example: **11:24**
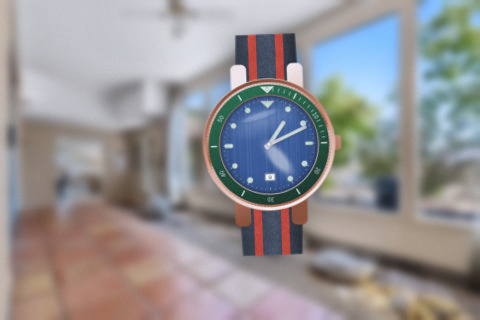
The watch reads **1:11**
